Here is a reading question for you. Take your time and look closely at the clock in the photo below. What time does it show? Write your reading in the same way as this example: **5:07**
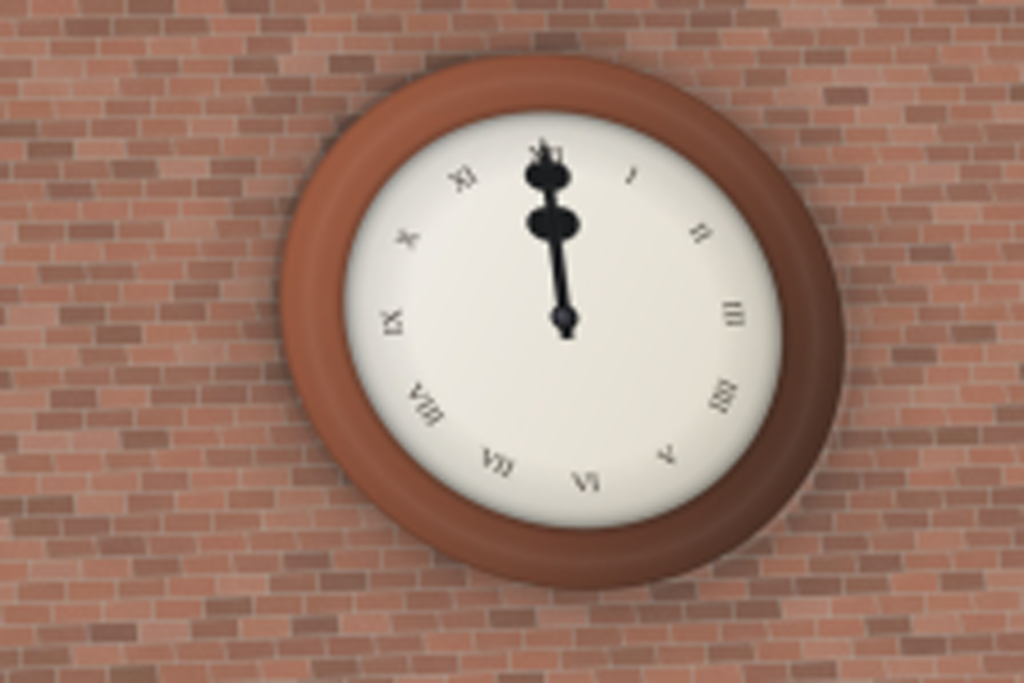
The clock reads **12:00**
